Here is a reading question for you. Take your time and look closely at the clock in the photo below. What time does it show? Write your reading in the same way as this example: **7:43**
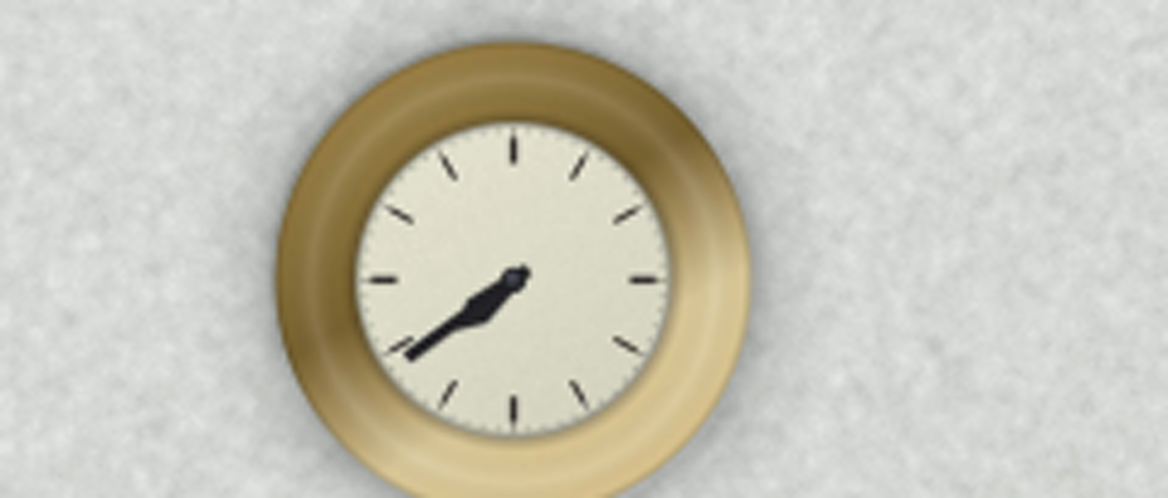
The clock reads **7:39**
